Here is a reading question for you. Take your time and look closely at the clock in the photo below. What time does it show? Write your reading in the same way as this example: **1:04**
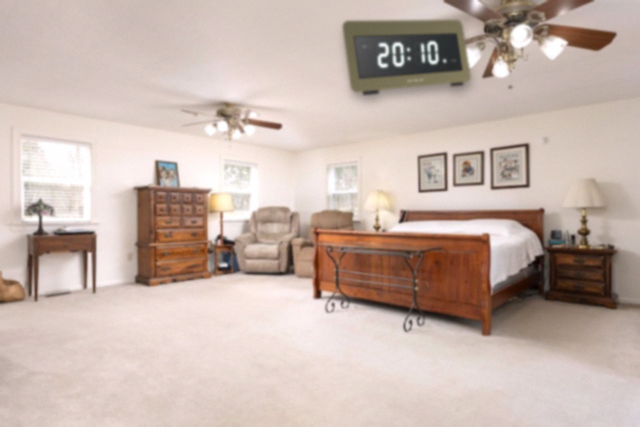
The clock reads **20:10**
